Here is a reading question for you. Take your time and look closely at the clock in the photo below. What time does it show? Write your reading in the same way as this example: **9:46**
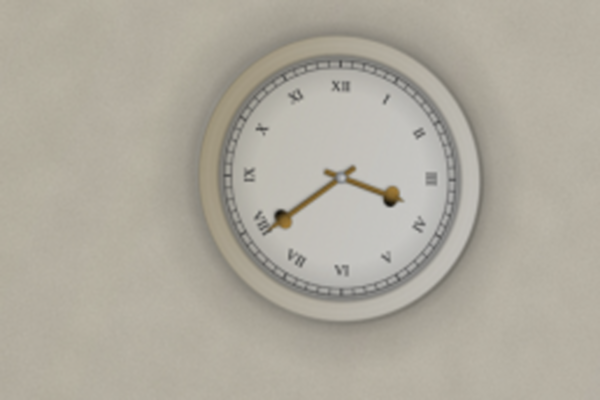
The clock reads **3:39**
